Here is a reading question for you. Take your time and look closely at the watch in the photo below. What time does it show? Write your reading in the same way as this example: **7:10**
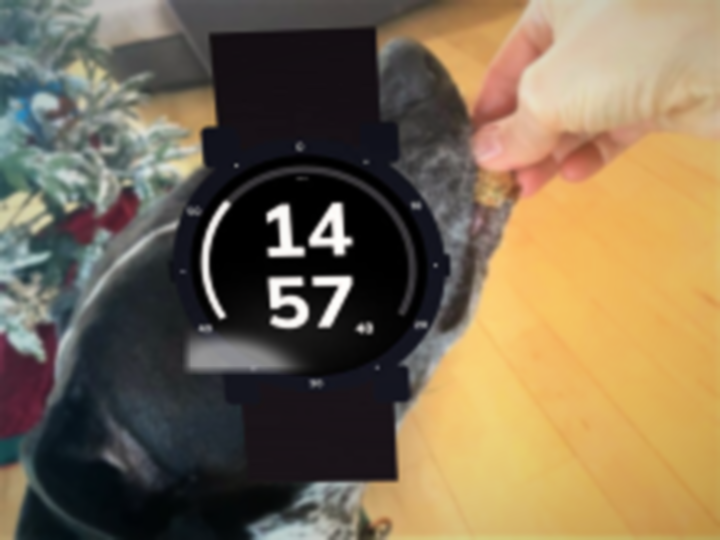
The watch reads **14:57**
